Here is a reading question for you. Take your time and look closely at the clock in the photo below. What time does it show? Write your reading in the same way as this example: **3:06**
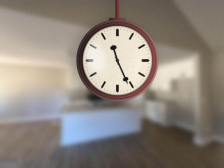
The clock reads **11:26**
